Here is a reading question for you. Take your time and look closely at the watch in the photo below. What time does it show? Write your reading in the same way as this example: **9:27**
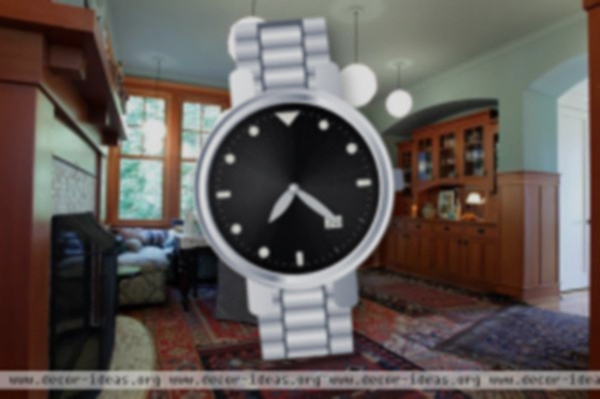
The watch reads **7:22**
